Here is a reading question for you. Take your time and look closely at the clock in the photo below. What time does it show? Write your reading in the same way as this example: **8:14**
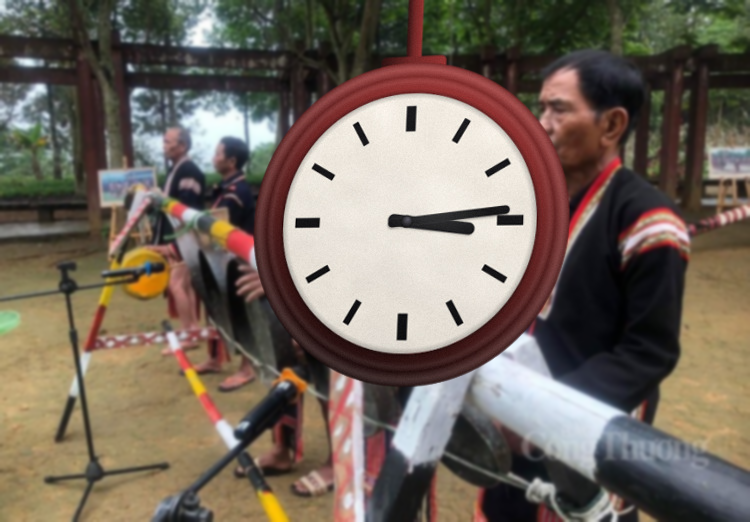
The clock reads **3:14**
